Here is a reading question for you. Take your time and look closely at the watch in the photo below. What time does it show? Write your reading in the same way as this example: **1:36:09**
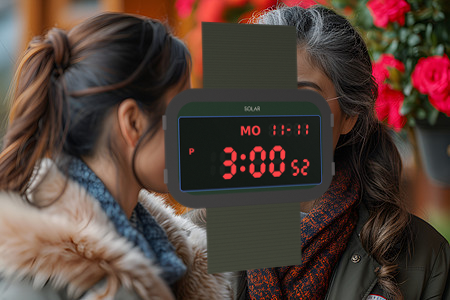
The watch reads **3:00:52**
